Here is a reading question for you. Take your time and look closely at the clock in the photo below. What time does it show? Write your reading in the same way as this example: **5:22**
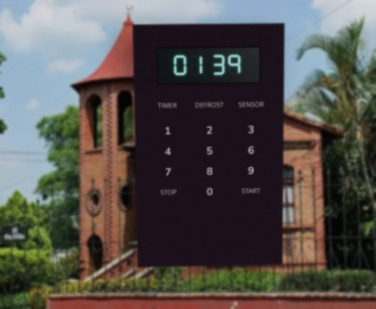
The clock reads **1:39**
